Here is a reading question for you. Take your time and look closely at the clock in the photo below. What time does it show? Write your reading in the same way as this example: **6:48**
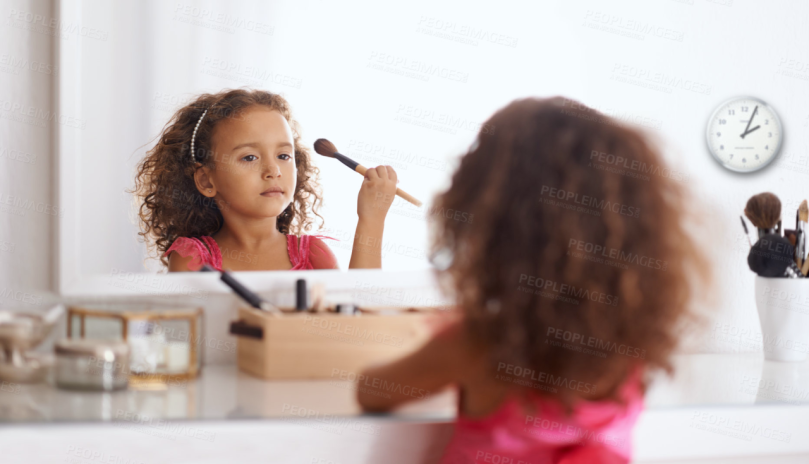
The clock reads **2:04**
